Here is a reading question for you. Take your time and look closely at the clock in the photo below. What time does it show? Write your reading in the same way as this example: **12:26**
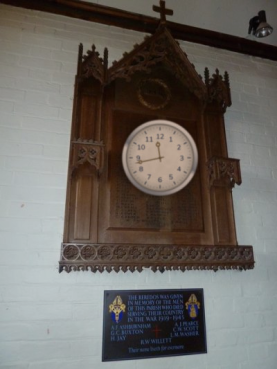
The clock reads **11:43**
